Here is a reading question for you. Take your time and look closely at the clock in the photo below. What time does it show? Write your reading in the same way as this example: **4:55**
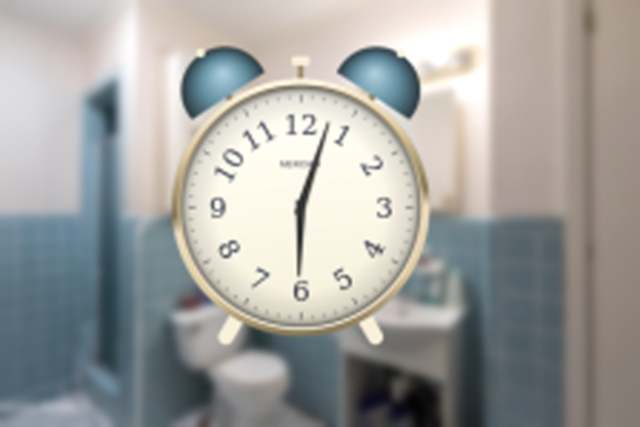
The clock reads **6:03**
